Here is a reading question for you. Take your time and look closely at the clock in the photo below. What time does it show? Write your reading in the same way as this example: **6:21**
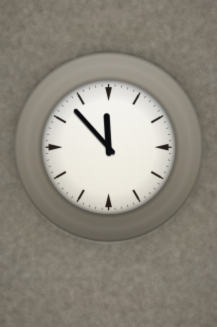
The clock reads **11:53**
